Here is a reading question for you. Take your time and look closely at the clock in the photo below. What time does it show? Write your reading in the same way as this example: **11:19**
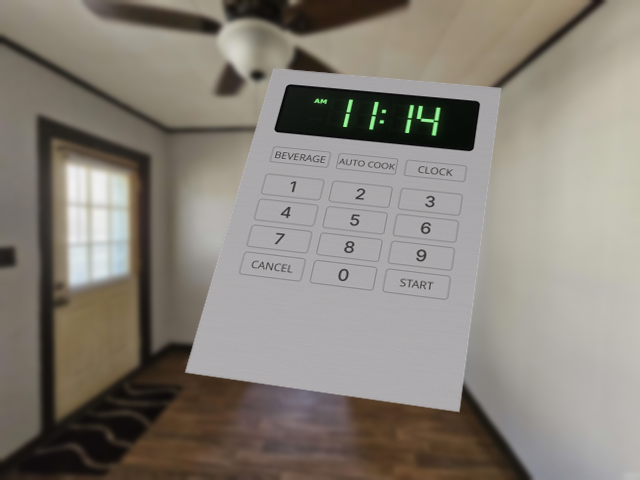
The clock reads **11:14**
